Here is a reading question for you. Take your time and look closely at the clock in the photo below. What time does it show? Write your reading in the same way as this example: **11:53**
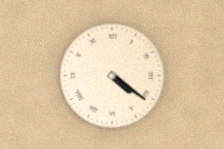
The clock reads **4:21**
